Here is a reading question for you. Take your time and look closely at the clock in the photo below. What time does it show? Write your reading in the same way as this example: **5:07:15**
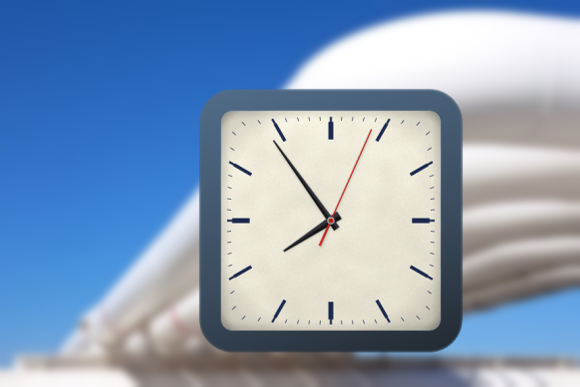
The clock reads **7:54:04**
